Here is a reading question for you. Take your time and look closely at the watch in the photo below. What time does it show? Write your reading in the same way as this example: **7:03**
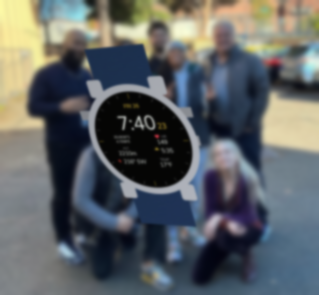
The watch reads **7:40**
